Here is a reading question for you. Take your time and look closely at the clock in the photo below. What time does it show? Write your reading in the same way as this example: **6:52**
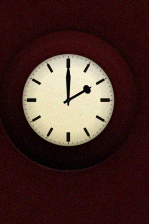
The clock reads **2:00**
